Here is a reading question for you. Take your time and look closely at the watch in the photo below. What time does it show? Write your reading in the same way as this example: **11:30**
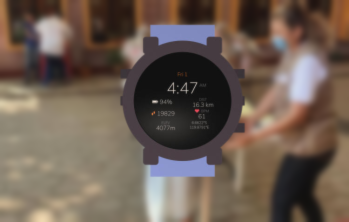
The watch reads **4:47**
